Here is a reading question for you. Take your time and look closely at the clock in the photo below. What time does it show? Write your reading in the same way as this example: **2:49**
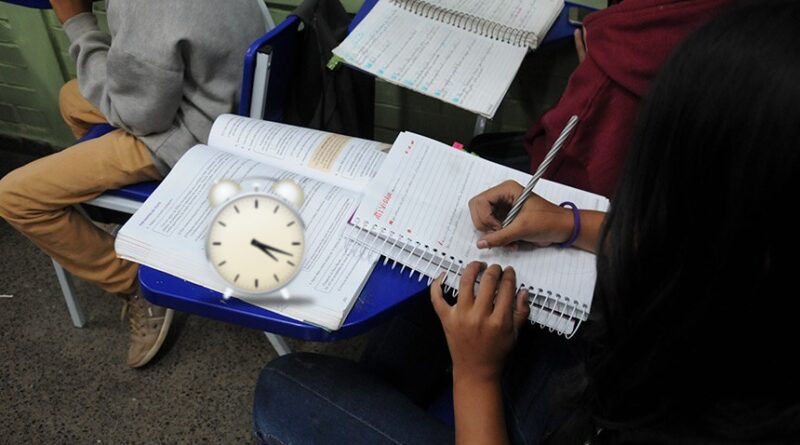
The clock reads **4:18**
